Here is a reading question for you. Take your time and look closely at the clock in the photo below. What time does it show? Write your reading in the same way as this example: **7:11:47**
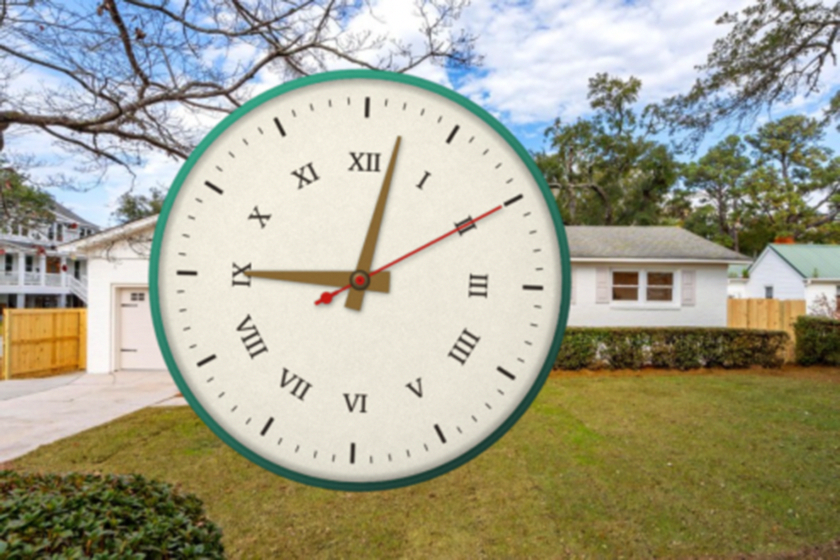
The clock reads **9:02:10**
